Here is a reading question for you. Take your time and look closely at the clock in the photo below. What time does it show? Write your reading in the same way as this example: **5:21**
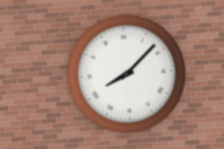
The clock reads **8:08**
